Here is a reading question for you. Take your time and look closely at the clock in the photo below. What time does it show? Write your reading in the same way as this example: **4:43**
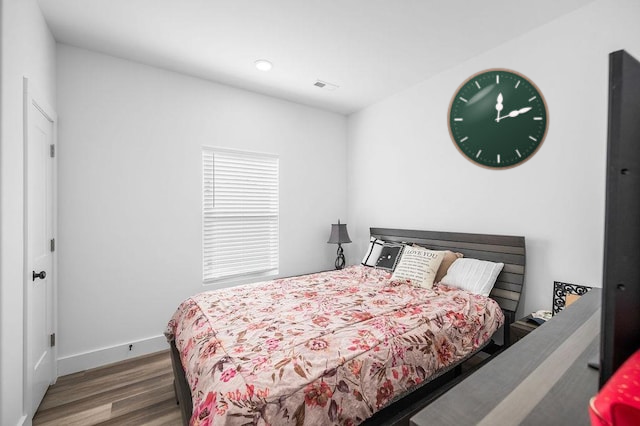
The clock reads **12:12**
